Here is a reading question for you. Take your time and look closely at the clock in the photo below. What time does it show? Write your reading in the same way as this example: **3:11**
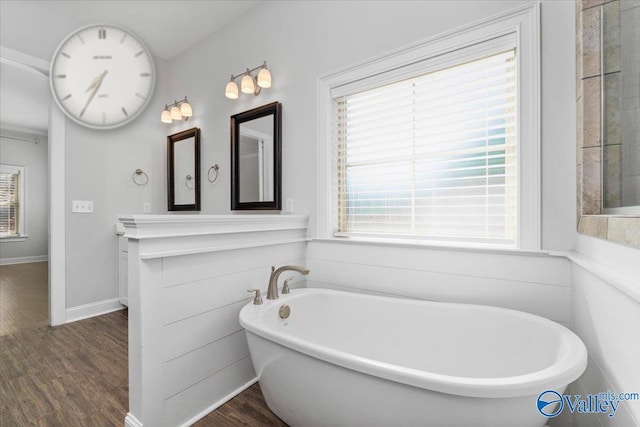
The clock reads **7:35**
